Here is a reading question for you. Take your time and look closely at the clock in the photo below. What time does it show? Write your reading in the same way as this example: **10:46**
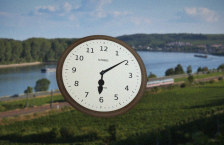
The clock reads **6:09**
